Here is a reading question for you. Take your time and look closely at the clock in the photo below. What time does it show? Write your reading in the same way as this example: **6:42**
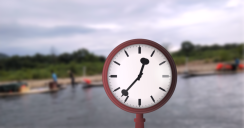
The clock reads **12:37**
